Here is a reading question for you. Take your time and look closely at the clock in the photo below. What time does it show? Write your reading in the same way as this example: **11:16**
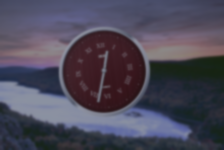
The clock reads **12:33**
